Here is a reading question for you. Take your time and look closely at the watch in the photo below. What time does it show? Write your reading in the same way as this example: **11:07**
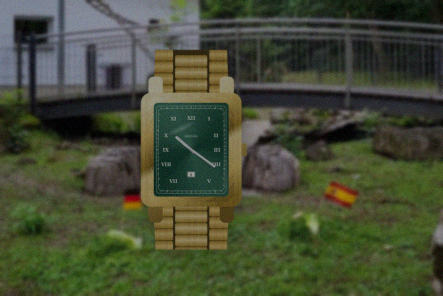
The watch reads **10:21**
